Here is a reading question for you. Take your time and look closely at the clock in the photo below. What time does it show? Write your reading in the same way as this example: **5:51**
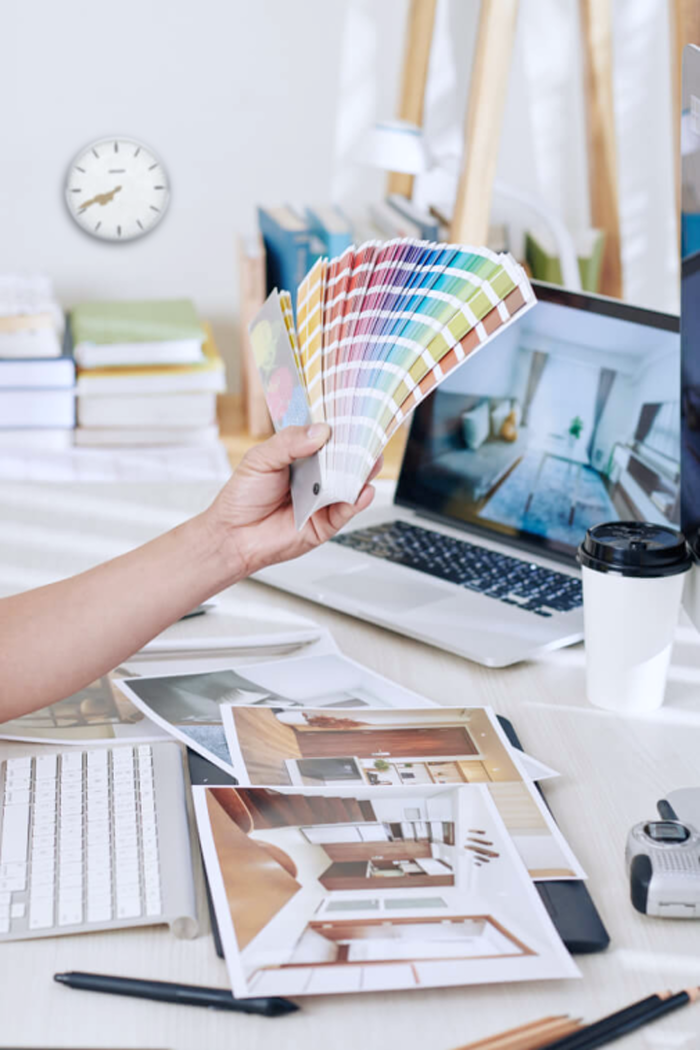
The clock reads **7:41**
